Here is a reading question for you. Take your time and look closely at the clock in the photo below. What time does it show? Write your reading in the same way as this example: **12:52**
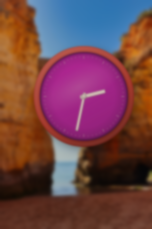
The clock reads **2:32**
